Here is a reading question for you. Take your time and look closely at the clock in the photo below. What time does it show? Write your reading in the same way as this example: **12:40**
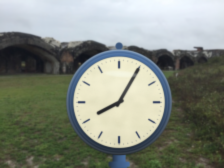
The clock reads **8:05**
